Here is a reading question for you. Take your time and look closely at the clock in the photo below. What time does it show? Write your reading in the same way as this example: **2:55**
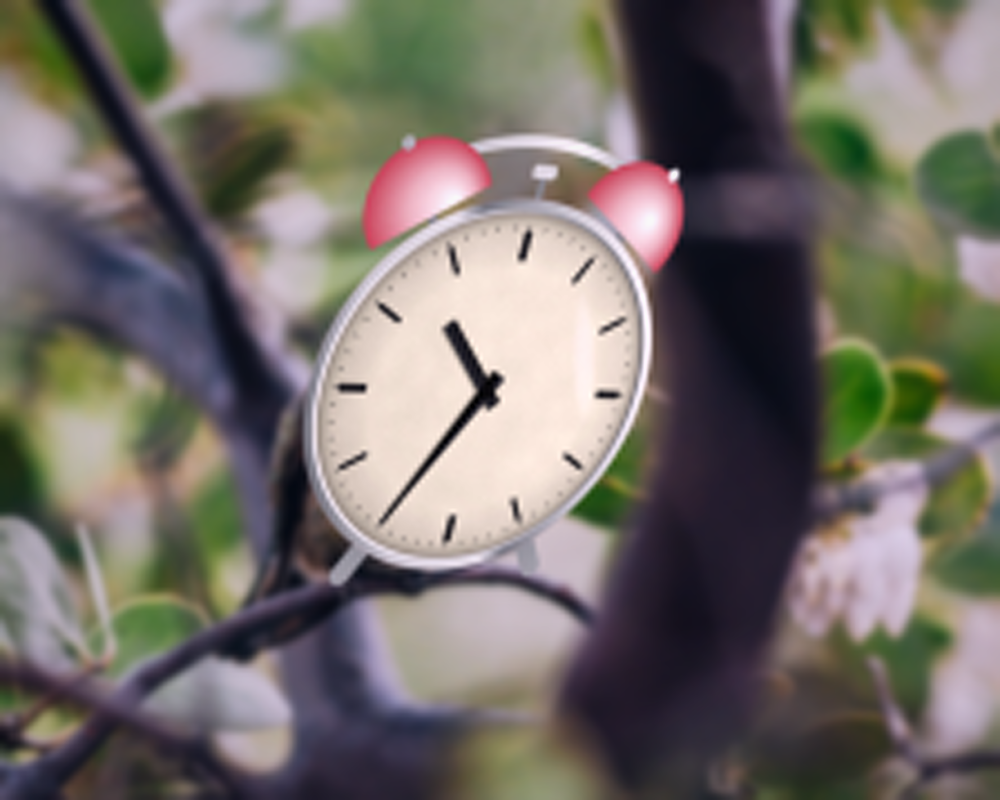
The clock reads **10:35**
